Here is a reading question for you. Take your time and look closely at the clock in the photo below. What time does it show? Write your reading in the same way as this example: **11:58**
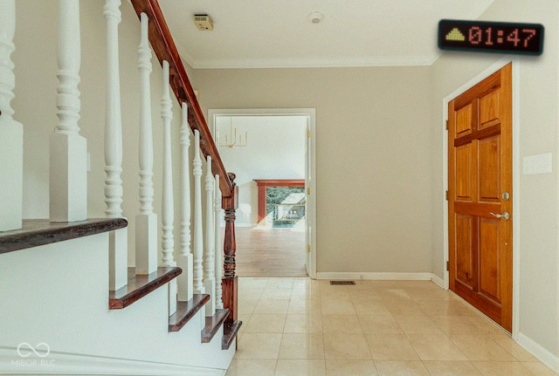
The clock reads **1:47**
